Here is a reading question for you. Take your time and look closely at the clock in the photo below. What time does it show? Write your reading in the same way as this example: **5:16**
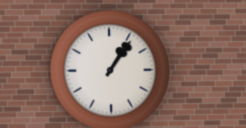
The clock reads **1:06**
